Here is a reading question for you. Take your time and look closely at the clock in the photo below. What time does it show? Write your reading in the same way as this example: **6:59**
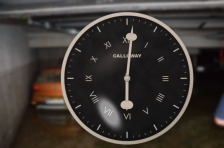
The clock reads **6:01**
